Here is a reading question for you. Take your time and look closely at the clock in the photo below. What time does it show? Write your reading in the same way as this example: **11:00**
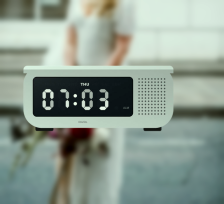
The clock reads **7:03**
